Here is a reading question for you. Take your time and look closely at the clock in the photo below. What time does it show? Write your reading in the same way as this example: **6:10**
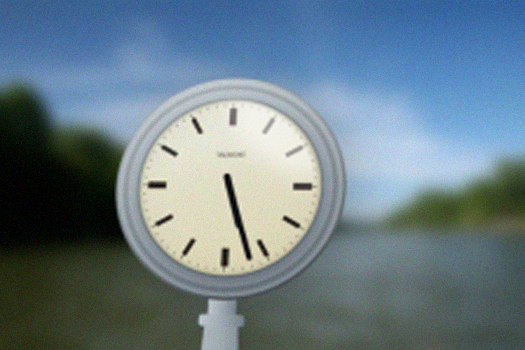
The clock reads **5:27**
